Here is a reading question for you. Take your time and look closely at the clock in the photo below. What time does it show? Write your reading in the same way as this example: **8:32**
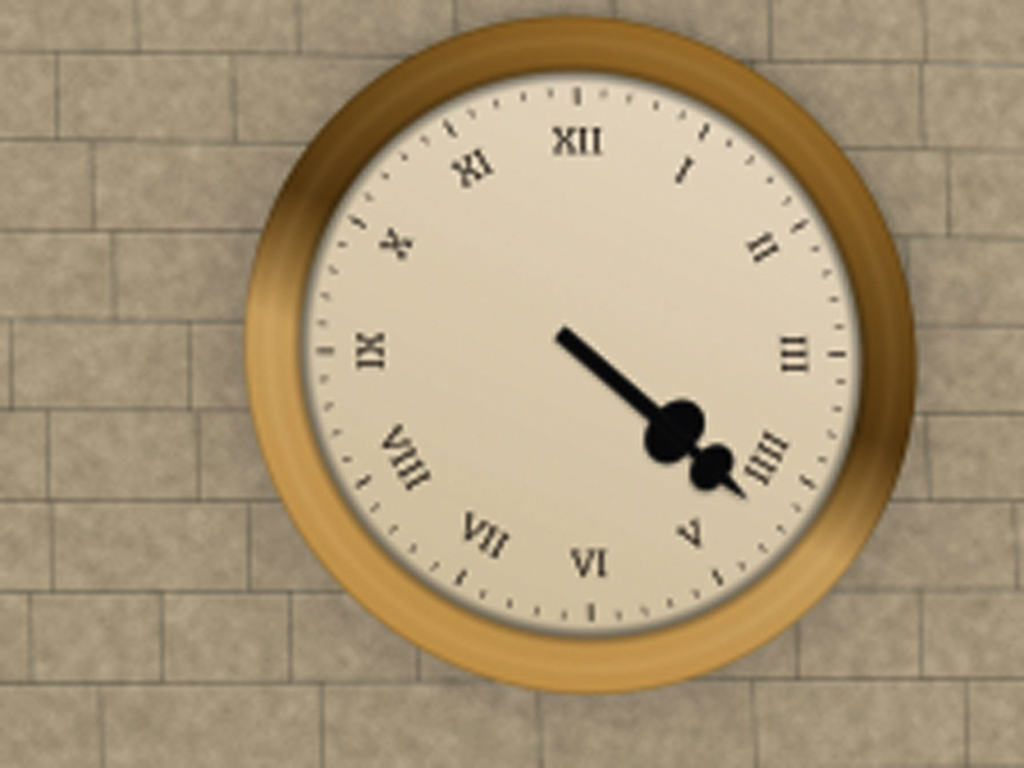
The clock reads **4:22**
